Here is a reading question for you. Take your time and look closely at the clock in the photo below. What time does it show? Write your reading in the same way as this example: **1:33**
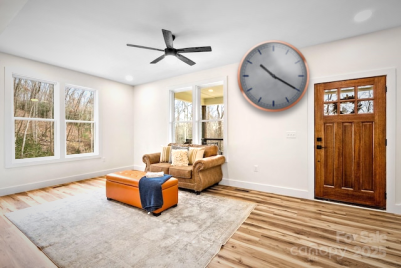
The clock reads **10:20**
